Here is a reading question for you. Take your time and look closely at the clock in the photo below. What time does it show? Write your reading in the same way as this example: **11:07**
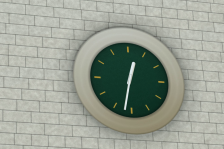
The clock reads **12:32**
